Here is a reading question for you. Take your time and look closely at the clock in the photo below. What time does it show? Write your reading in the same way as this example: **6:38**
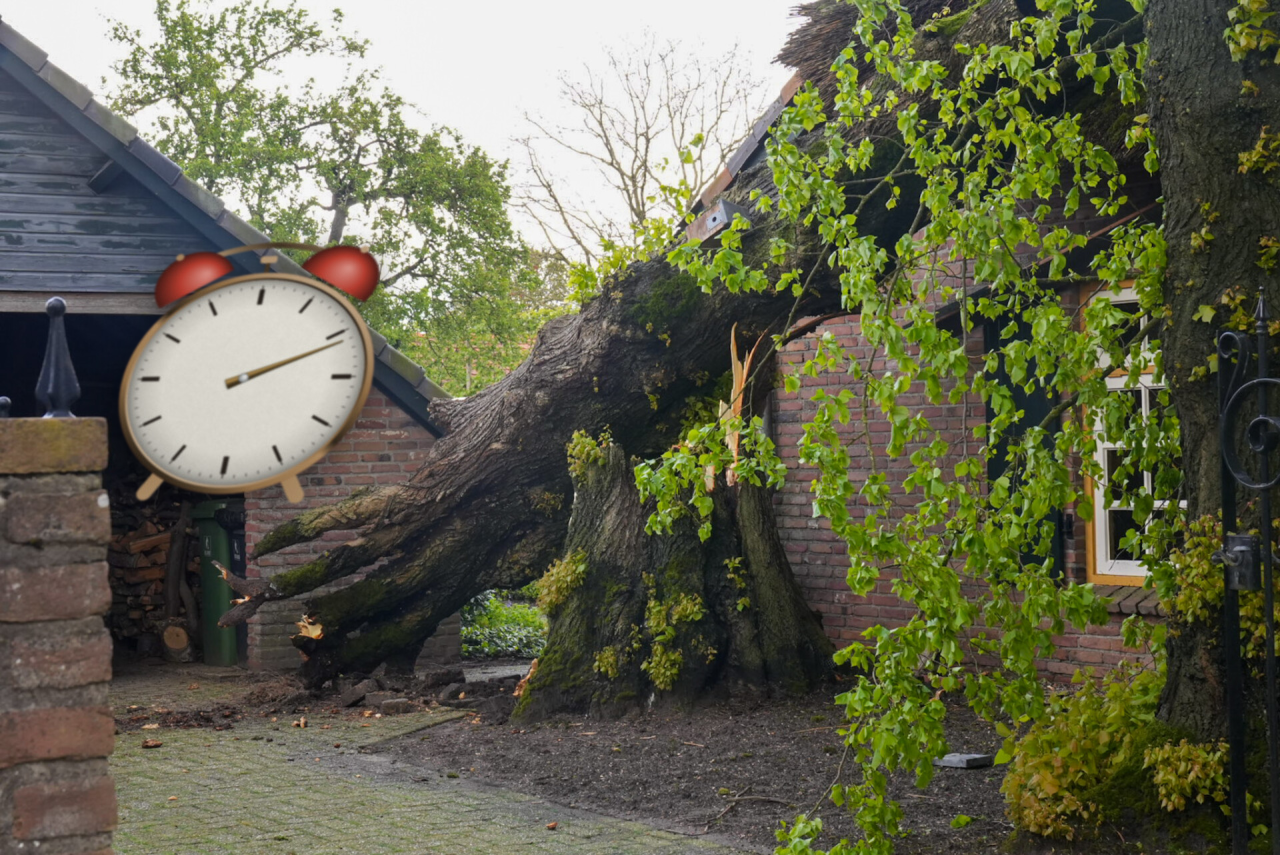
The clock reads **2:11**
